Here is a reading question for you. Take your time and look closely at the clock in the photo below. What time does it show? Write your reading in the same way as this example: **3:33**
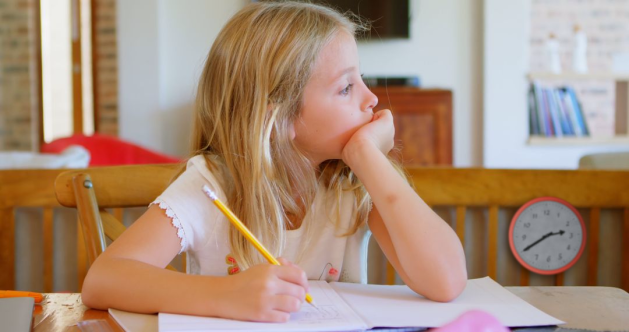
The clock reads **2:40**
